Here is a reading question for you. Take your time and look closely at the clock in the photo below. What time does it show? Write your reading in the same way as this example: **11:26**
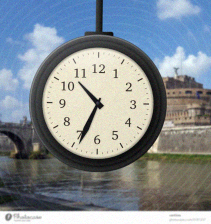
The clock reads **10:34**
